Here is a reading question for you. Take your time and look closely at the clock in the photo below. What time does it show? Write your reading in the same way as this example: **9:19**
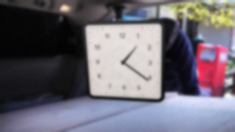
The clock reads **1:21**
